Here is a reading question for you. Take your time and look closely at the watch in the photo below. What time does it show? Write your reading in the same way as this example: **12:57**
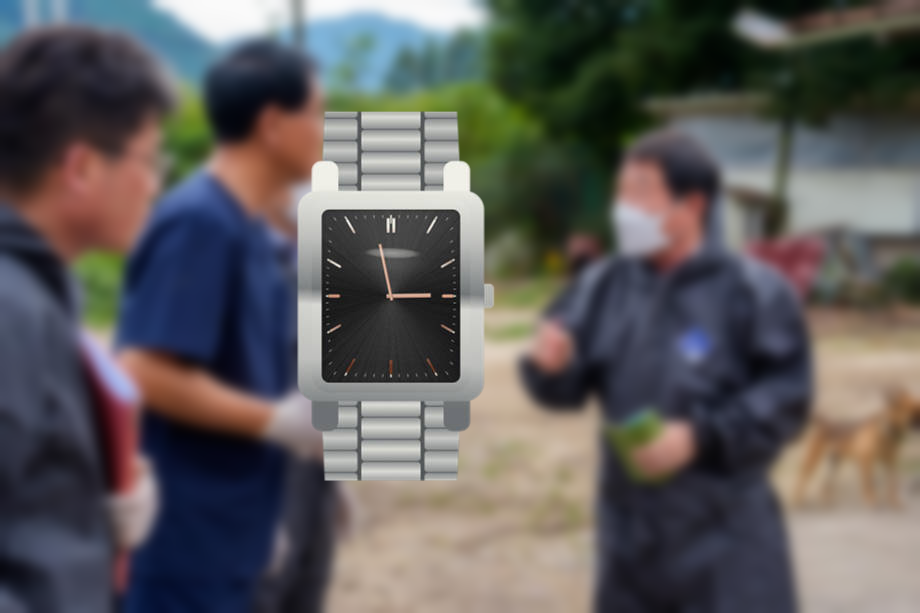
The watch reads **2:58**
